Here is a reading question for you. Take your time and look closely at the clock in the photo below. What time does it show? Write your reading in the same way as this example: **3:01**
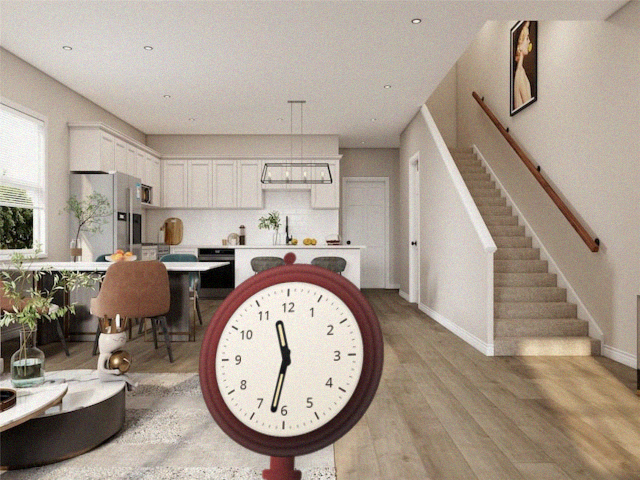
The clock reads **11:32**
